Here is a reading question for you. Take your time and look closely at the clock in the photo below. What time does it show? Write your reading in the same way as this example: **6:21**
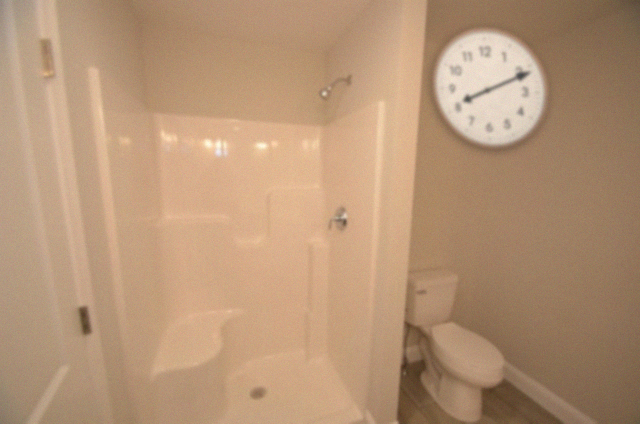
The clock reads **8:11**
